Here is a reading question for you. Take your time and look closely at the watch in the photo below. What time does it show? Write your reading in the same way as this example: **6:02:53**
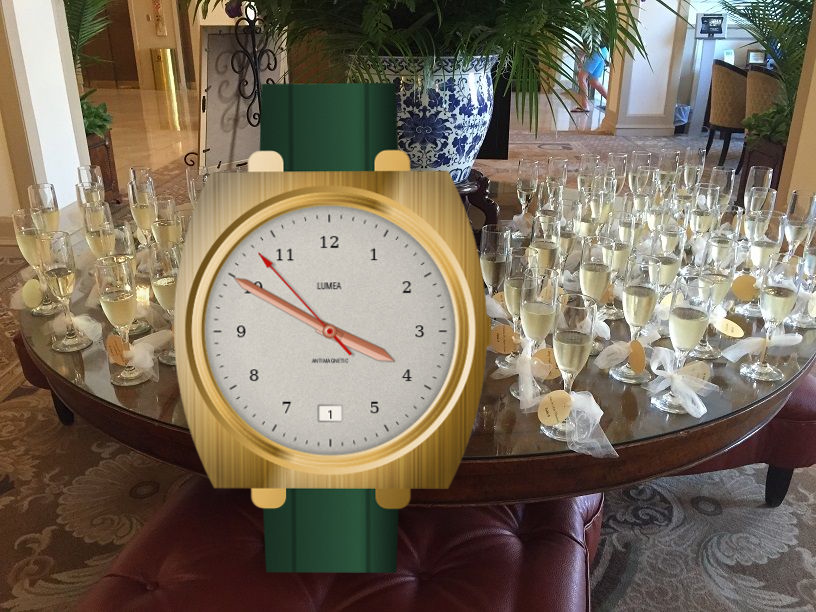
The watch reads **3:49:53**
